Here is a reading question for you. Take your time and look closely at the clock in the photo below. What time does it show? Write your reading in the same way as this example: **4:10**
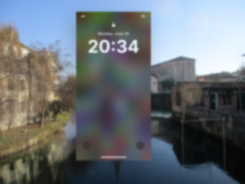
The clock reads **20:34**
